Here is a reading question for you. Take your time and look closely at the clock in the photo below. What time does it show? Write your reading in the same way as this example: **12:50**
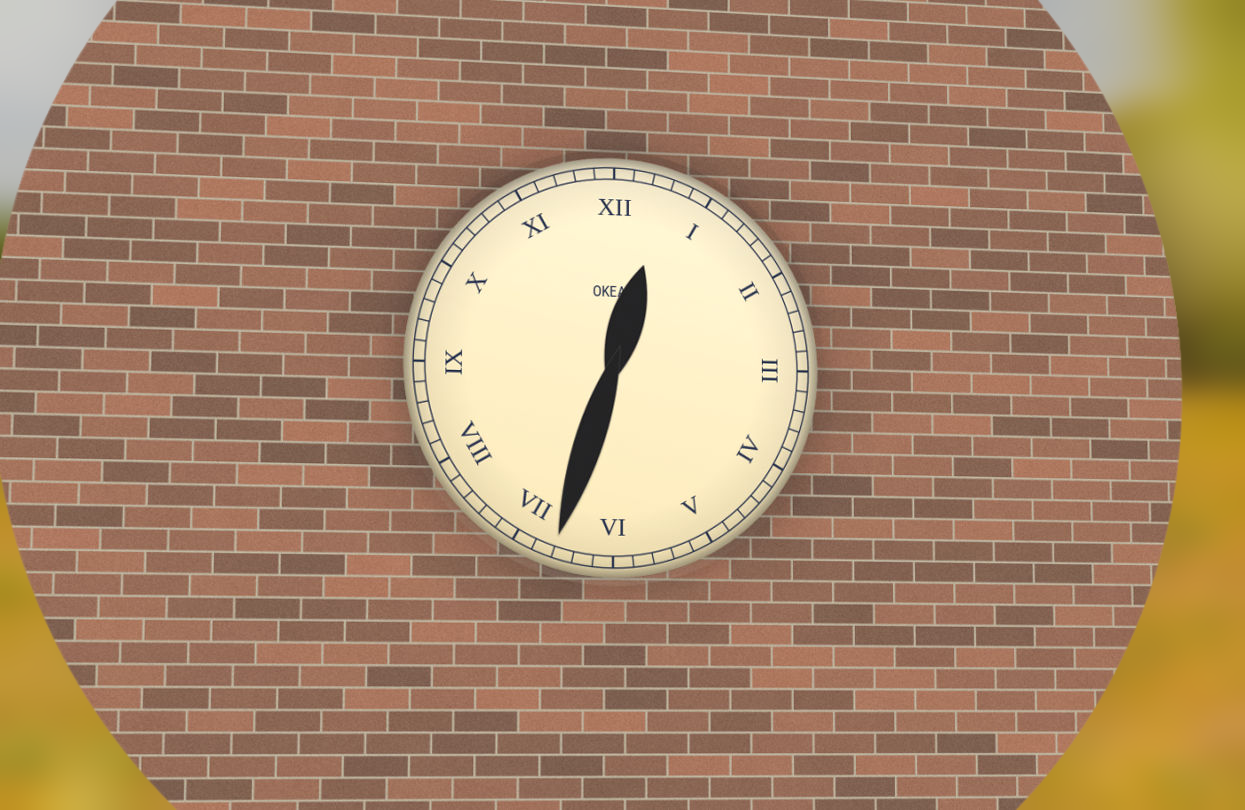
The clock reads **12:33**
